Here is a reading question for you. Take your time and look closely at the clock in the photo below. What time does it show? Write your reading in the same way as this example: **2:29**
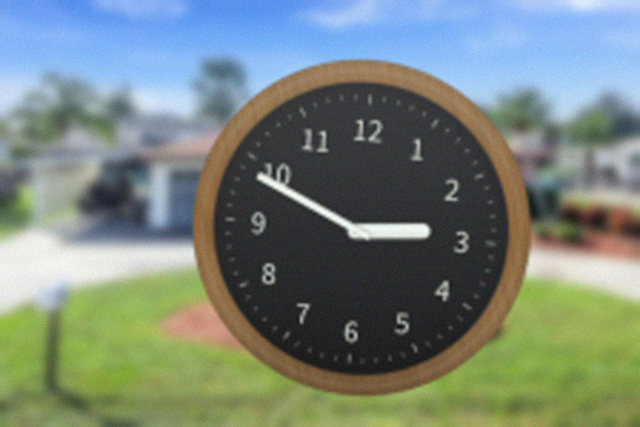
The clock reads **2:49**
